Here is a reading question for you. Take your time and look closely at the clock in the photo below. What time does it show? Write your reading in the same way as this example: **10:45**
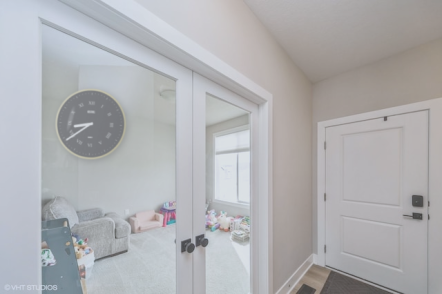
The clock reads **8:39**
